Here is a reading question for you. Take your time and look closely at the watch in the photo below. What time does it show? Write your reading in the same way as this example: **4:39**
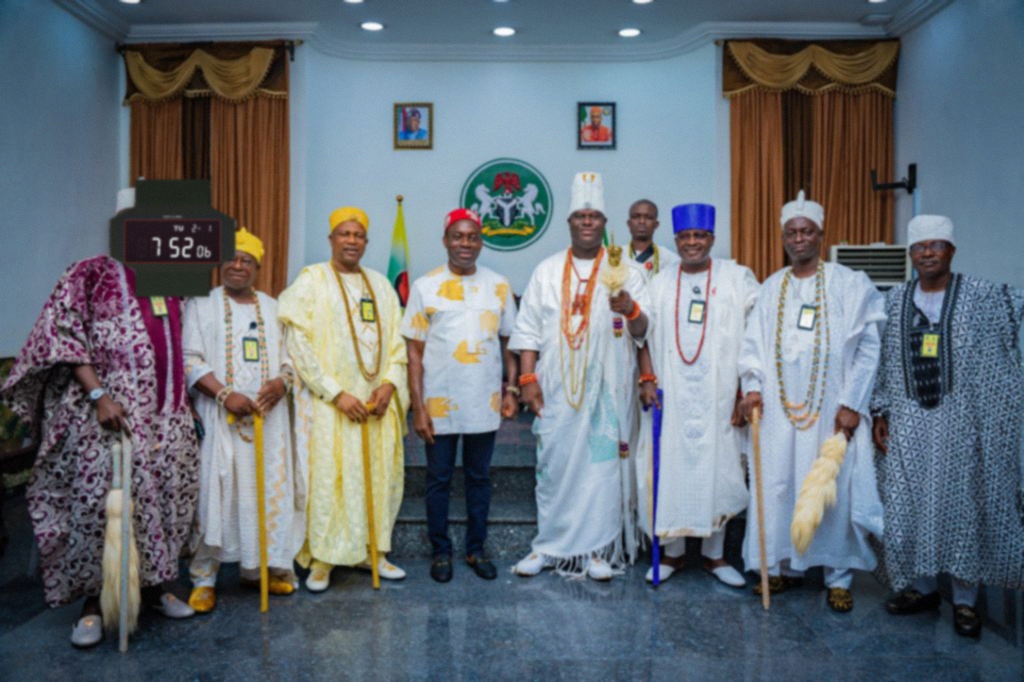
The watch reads **7:52**
